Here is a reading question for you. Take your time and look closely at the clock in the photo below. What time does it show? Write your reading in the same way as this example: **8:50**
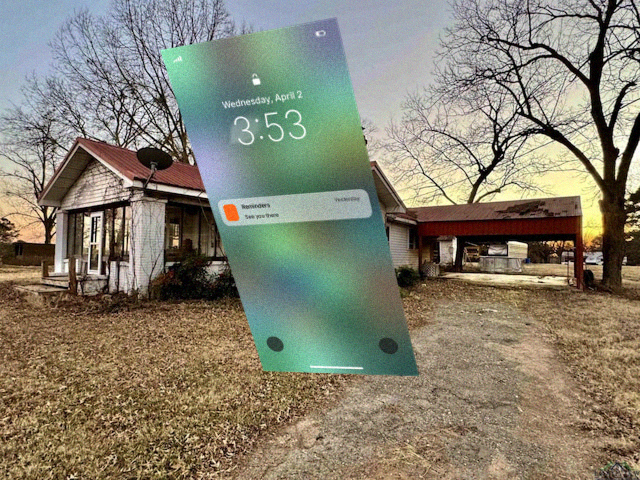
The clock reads **3:53**
